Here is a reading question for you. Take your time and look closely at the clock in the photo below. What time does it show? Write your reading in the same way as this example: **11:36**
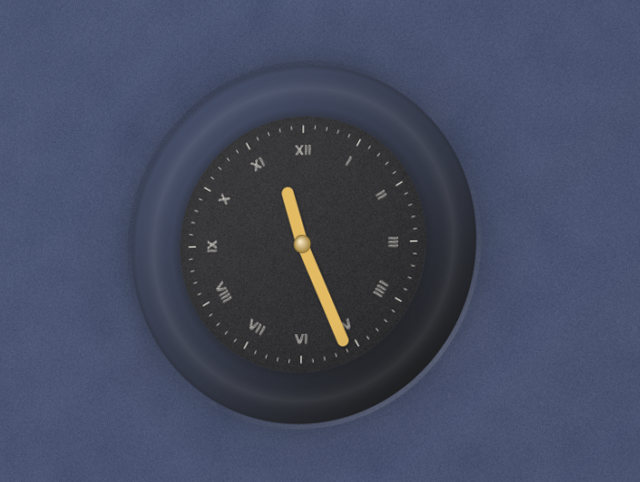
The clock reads **11:26**
